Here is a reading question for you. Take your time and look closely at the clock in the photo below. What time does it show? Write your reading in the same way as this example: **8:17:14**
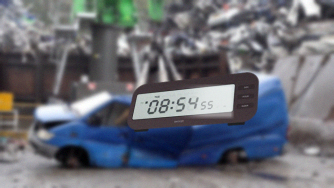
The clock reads **8:54:55**
